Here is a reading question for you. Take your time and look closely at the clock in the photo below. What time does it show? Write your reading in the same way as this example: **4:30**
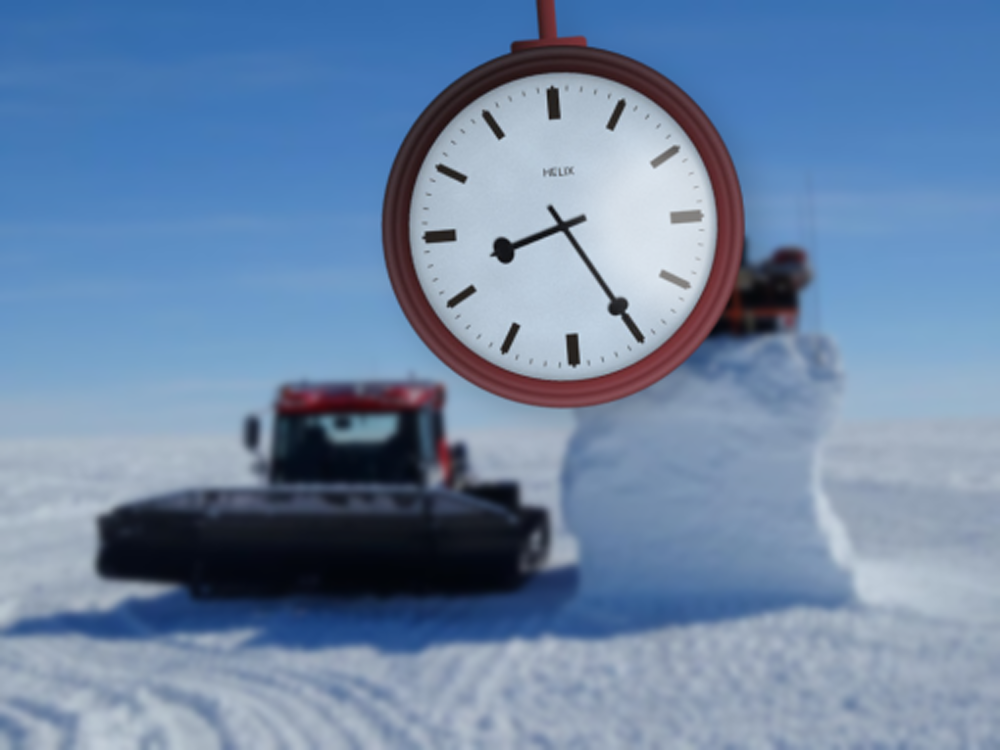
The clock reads **8:25**
